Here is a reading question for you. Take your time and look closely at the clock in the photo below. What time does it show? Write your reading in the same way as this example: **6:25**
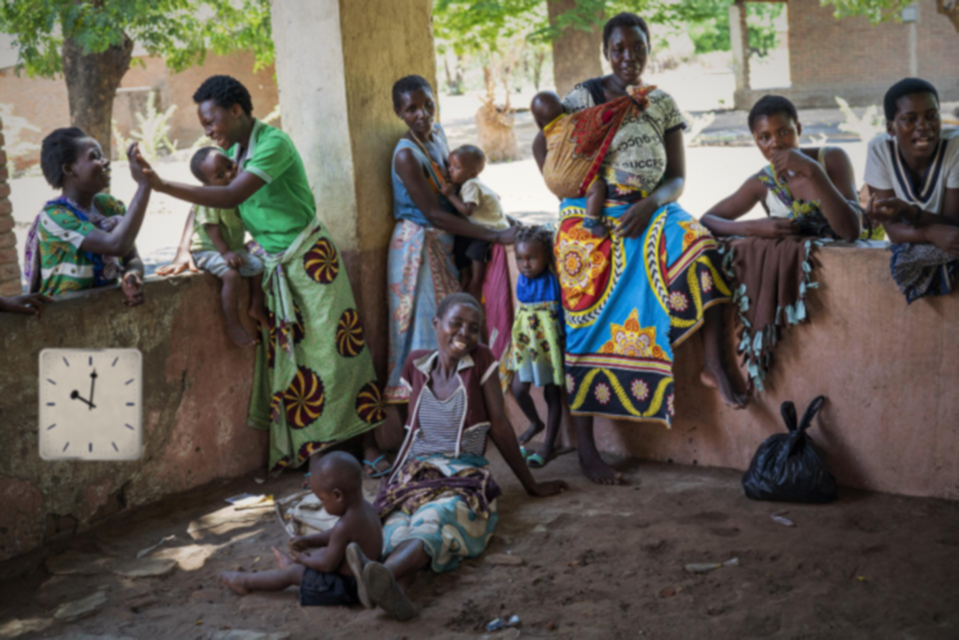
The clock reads **10:01**
